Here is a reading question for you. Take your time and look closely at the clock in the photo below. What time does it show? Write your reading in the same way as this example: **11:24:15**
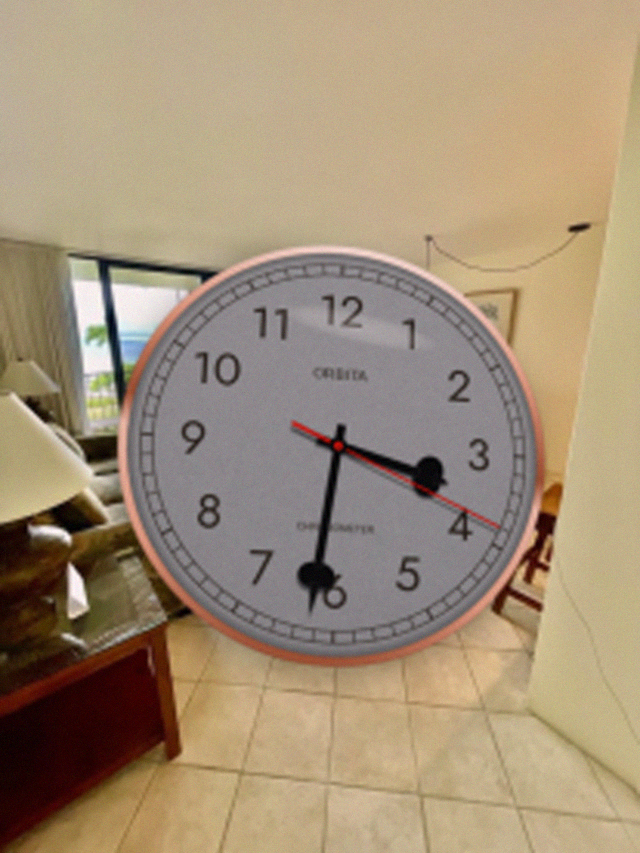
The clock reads **3:31:19**
